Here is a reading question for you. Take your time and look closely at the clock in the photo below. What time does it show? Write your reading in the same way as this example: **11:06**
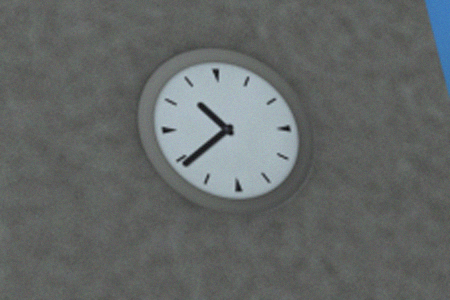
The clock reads **10:39**
